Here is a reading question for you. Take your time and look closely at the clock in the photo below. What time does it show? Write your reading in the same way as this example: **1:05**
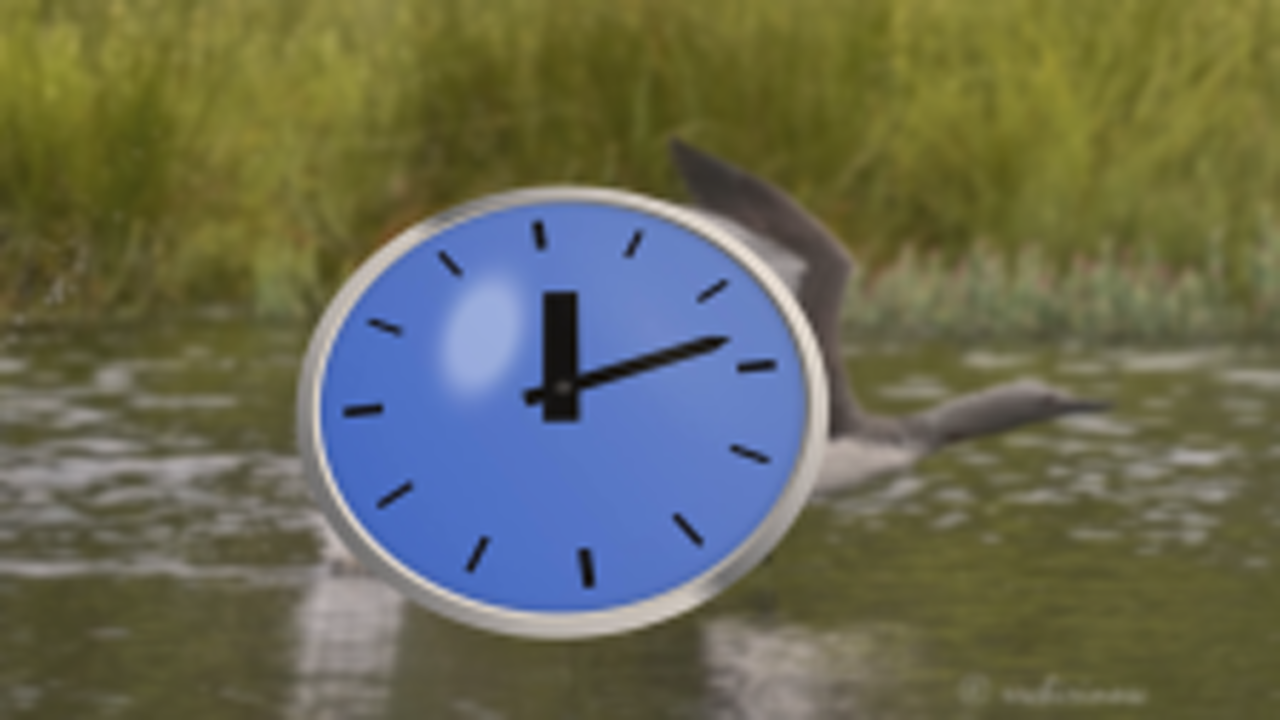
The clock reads **12:13**
